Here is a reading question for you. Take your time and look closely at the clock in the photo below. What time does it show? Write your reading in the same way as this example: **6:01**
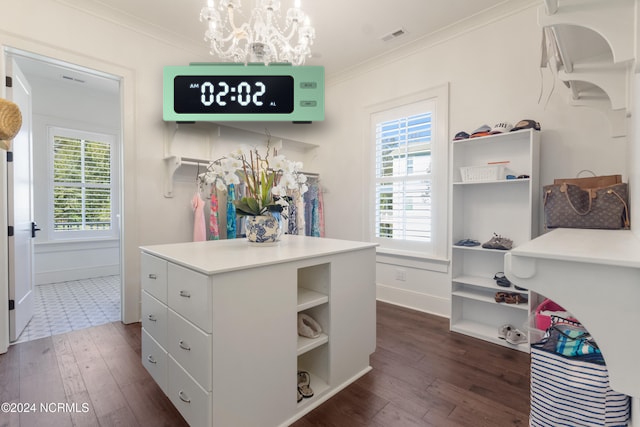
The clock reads **2:02**
